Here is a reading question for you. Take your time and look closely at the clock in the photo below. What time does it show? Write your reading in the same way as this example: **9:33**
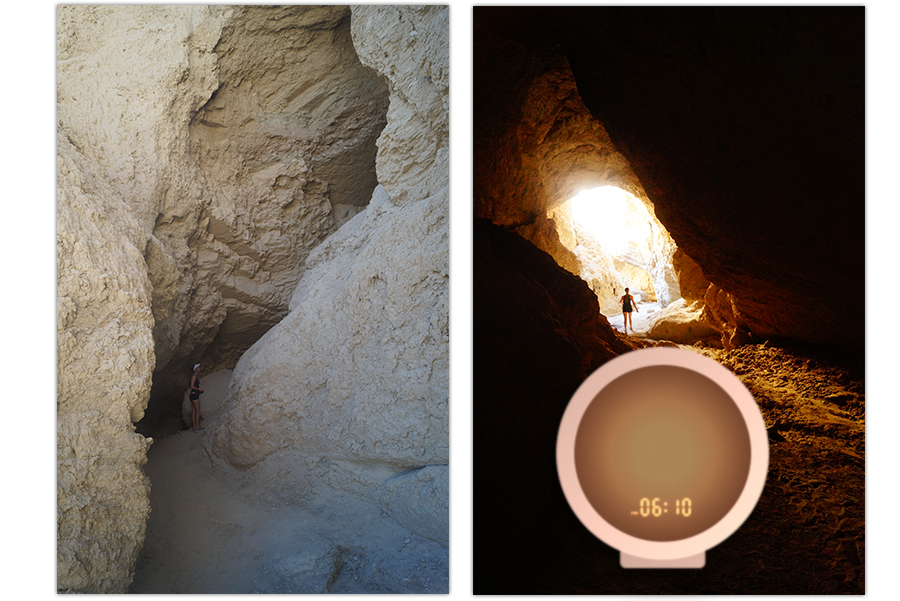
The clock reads **6:10**
